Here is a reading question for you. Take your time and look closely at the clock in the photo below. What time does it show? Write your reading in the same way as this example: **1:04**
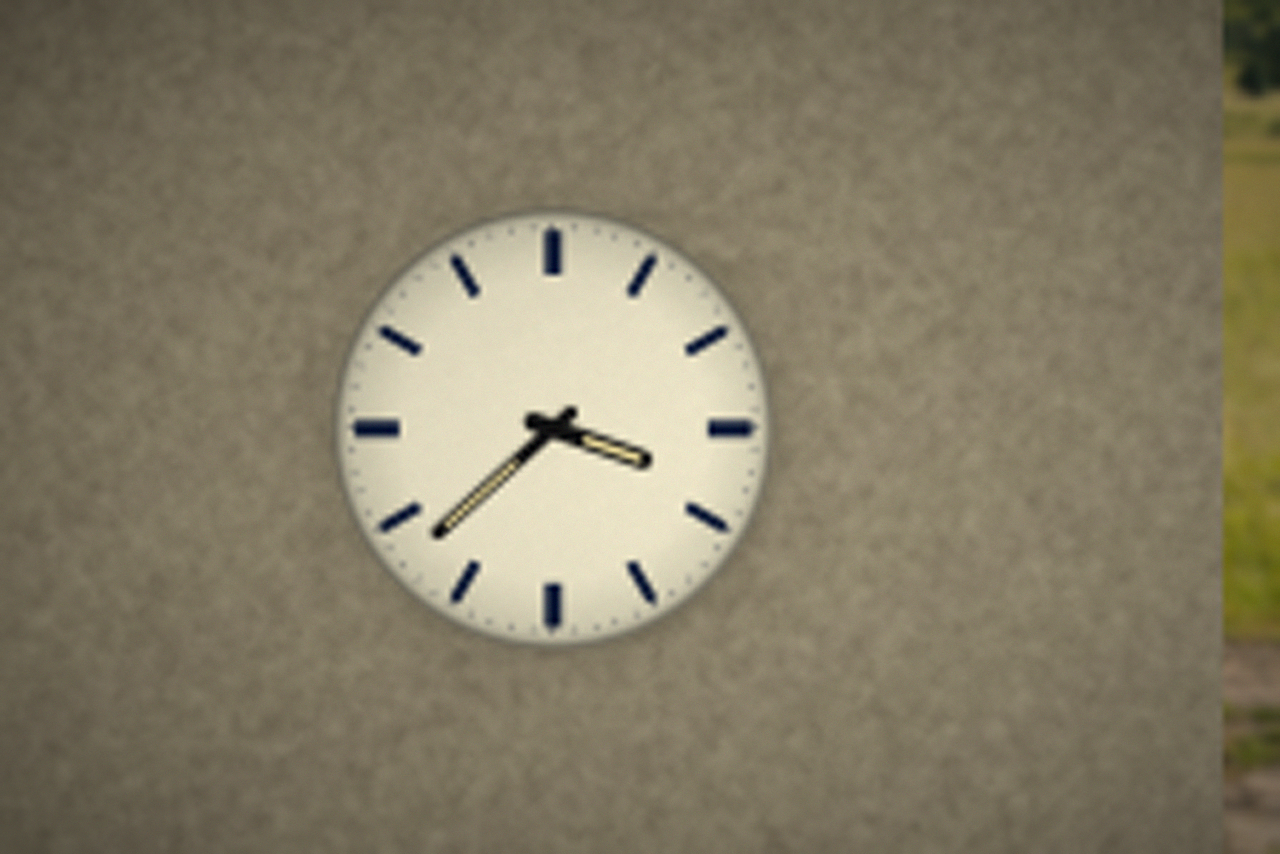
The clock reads **3:38**
